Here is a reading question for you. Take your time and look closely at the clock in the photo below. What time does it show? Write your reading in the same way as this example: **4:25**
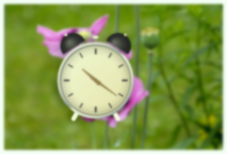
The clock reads **10:21**
